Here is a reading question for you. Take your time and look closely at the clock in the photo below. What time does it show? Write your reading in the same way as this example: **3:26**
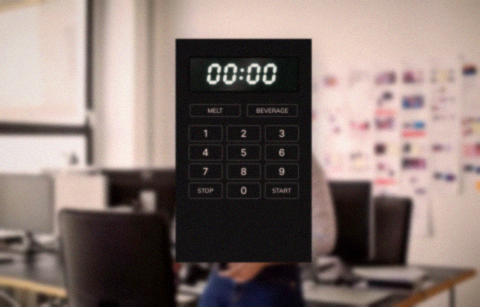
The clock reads **0:00**
